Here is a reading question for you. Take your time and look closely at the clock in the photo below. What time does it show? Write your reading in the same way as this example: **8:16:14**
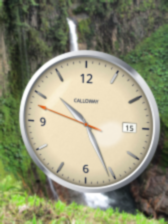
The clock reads **10:25:48**
